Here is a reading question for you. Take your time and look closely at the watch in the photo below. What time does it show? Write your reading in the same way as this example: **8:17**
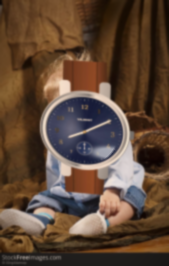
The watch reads **8:10**
